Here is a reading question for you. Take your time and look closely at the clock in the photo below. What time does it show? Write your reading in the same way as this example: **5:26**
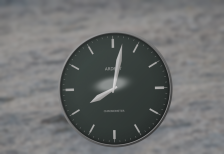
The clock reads **8:02**
